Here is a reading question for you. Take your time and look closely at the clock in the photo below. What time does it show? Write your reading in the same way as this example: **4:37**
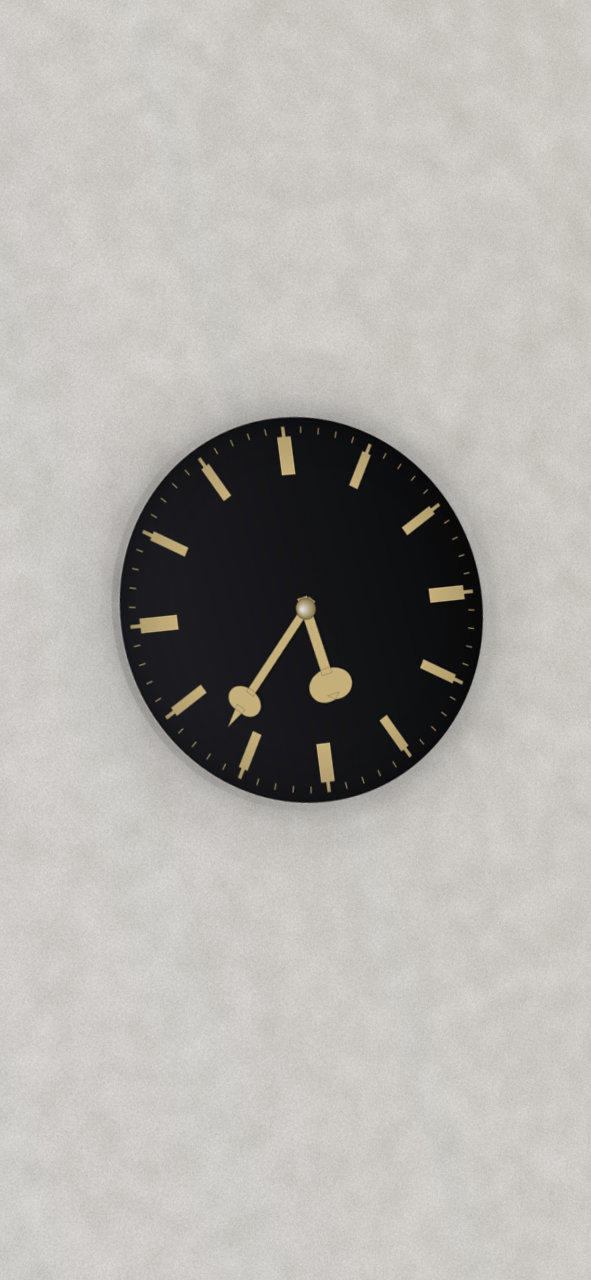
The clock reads **5:37**
